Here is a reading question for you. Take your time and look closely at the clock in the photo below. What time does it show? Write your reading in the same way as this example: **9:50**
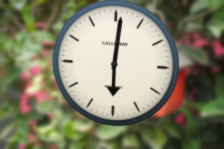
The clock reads **6:01**
